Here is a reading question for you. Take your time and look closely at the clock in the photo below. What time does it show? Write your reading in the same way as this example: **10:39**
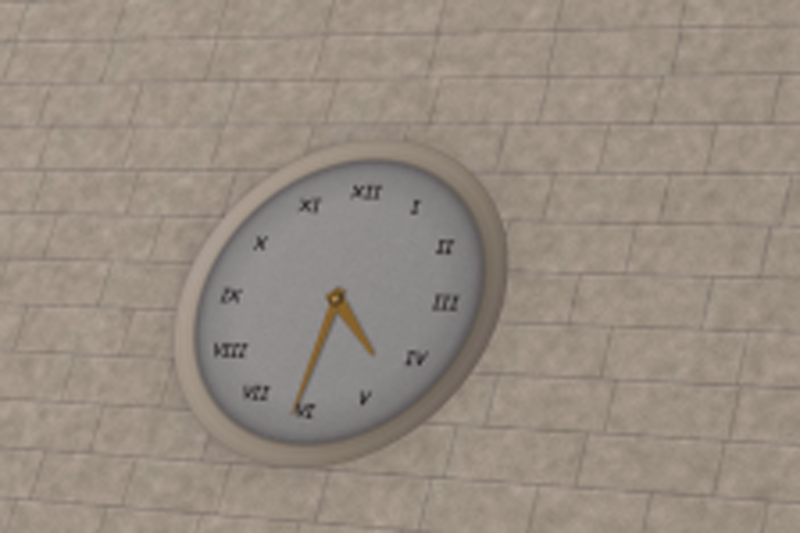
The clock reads **4:31**
